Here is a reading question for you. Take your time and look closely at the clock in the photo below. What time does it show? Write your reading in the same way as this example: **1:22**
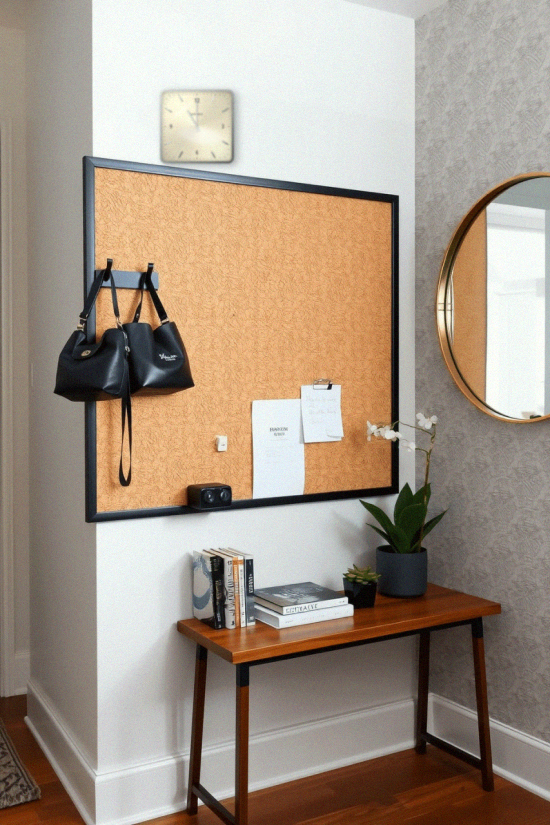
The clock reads **11:00**
